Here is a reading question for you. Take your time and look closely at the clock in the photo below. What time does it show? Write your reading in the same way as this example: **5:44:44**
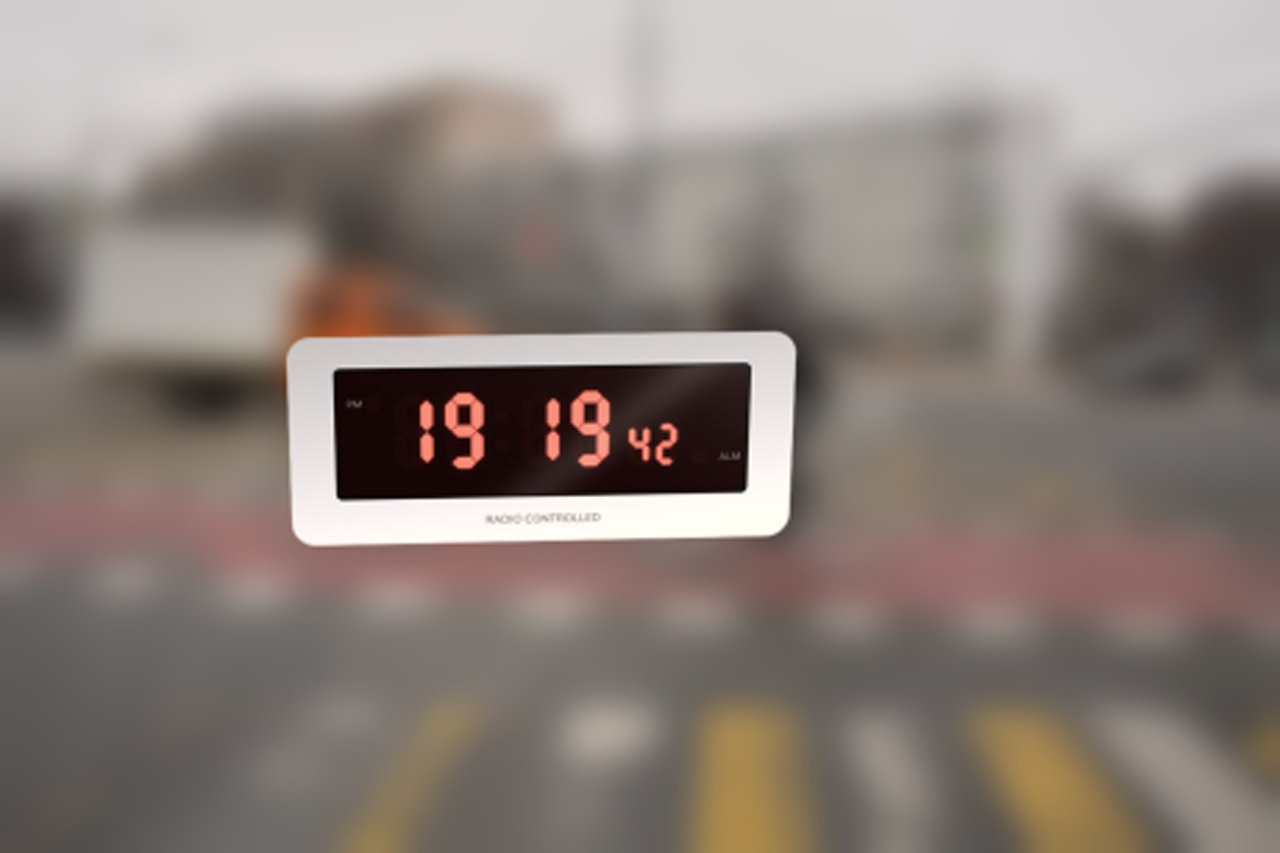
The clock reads **19:19:42**
